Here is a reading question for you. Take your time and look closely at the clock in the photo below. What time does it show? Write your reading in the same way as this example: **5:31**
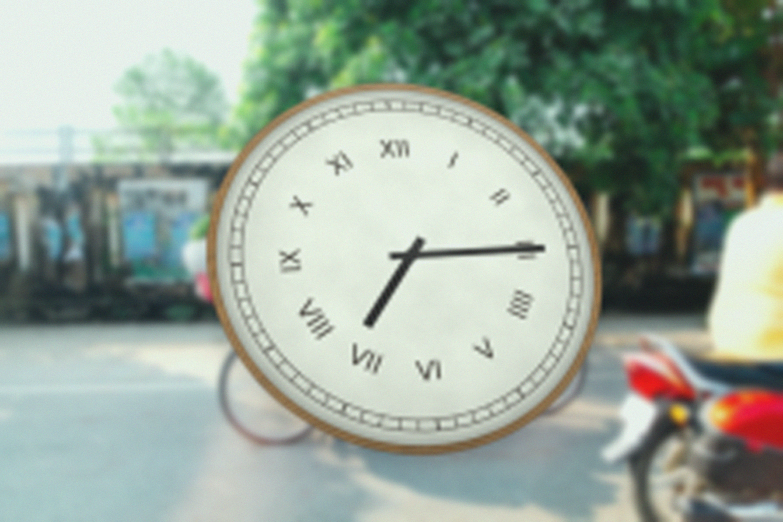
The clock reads **7:15**
